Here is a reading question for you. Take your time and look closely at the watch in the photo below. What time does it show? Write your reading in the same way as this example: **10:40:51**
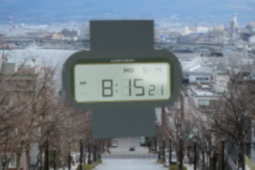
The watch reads **8:15:21**
